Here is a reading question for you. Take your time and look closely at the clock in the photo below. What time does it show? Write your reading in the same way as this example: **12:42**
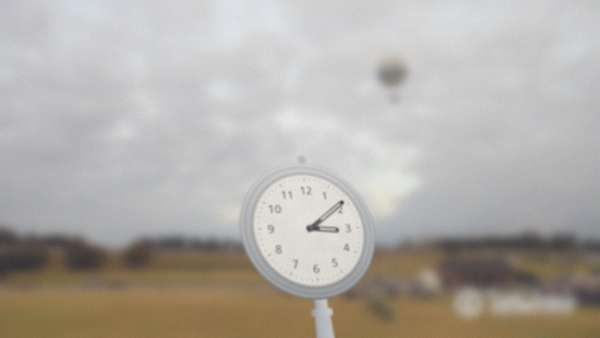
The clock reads **3:09**
